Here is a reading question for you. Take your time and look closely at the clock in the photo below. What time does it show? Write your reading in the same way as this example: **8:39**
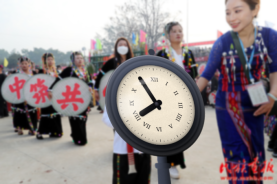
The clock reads **7:55**
